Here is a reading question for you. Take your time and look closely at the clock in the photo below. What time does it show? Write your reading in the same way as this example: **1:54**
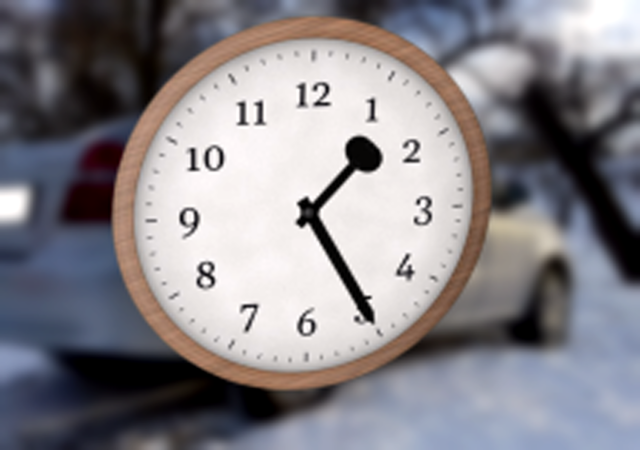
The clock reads **1:25**
